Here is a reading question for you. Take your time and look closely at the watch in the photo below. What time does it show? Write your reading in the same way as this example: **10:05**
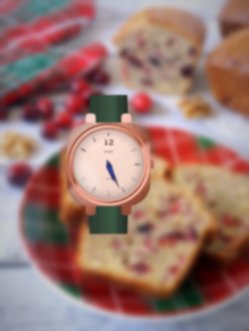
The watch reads **5:26**
